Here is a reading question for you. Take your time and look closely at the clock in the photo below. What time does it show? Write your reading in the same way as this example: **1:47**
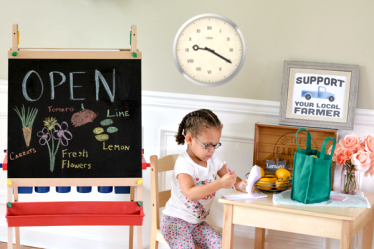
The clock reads **9:20**
